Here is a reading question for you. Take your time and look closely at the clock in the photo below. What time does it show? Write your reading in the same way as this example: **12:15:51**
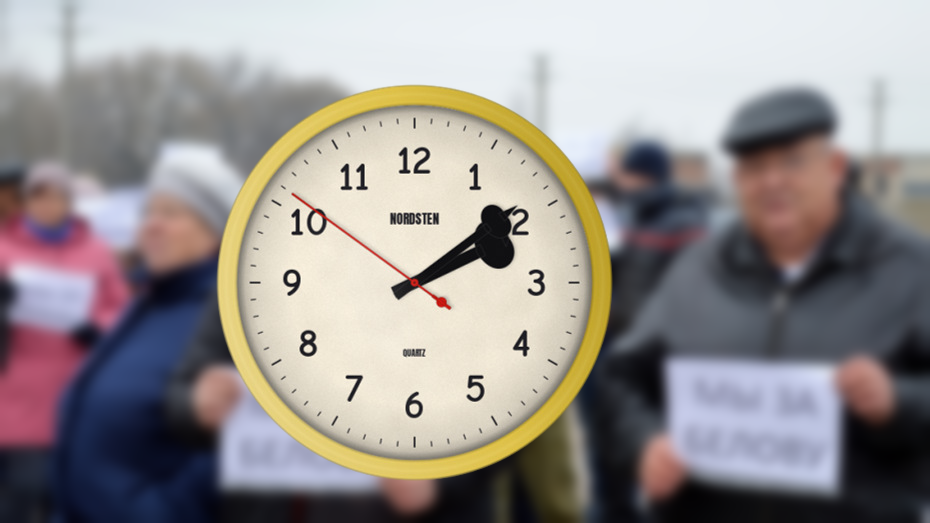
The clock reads **2:08:51**
